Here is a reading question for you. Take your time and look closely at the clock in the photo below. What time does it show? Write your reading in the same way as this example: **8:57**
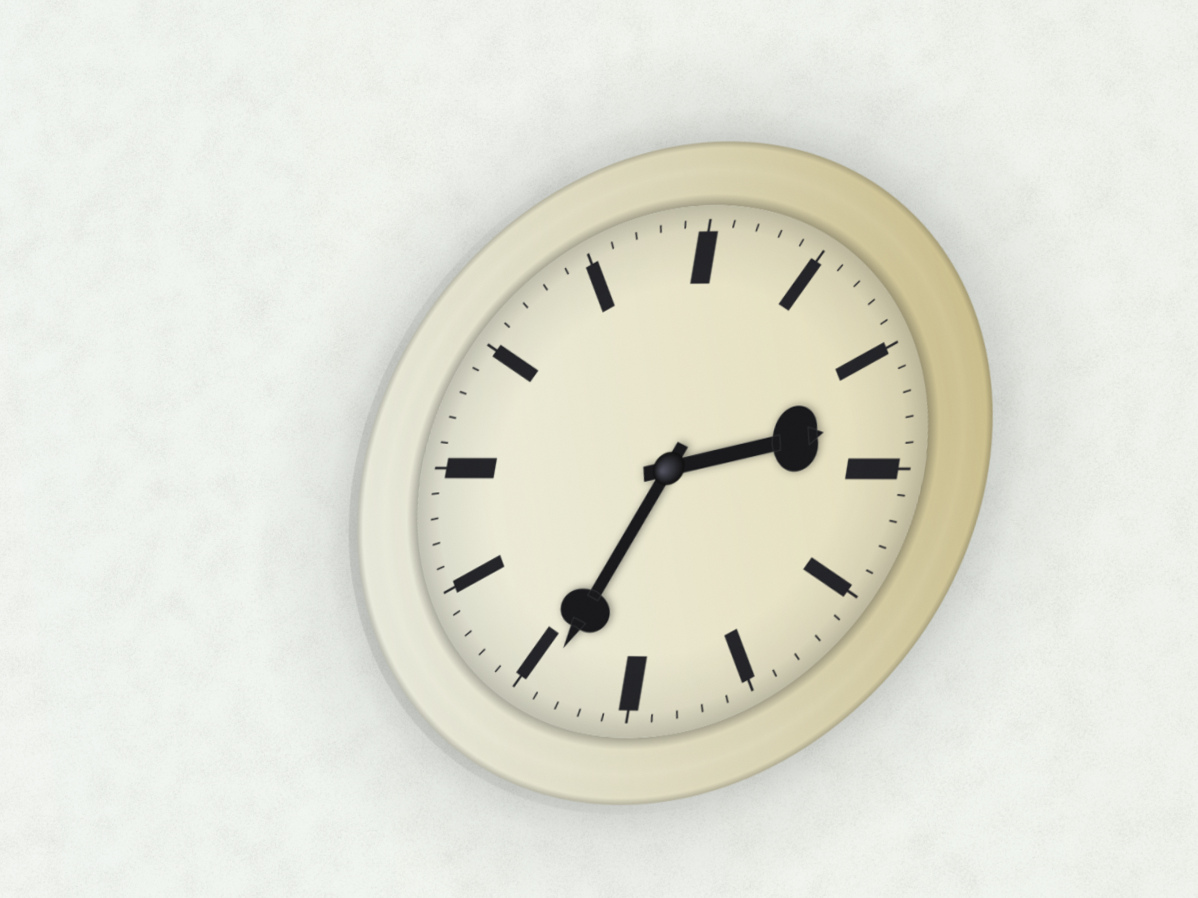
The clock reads **2:34**
